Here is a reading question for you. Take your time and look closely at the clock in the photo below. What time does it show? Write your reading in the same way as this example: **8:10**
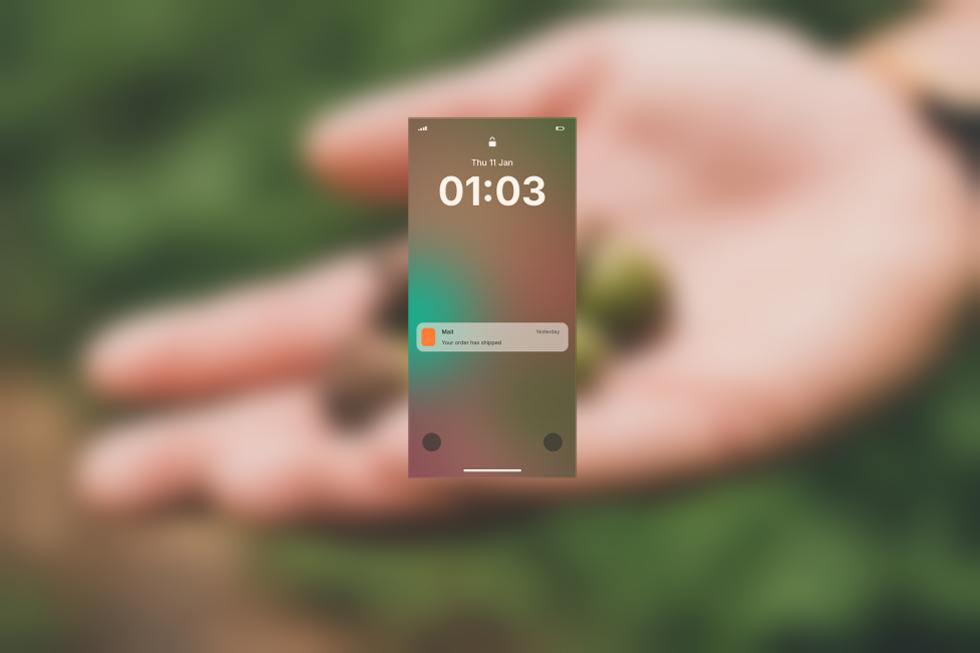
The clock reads **1:03**
